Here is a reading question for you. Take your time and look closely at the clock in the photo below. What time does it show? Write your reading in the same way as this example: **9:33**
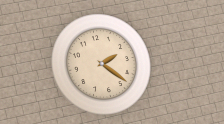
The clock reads **2:23**
